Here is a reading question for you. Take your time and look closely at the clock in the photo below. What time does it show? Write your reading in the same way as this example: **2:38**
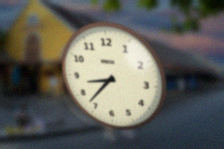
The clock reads **8:37**
